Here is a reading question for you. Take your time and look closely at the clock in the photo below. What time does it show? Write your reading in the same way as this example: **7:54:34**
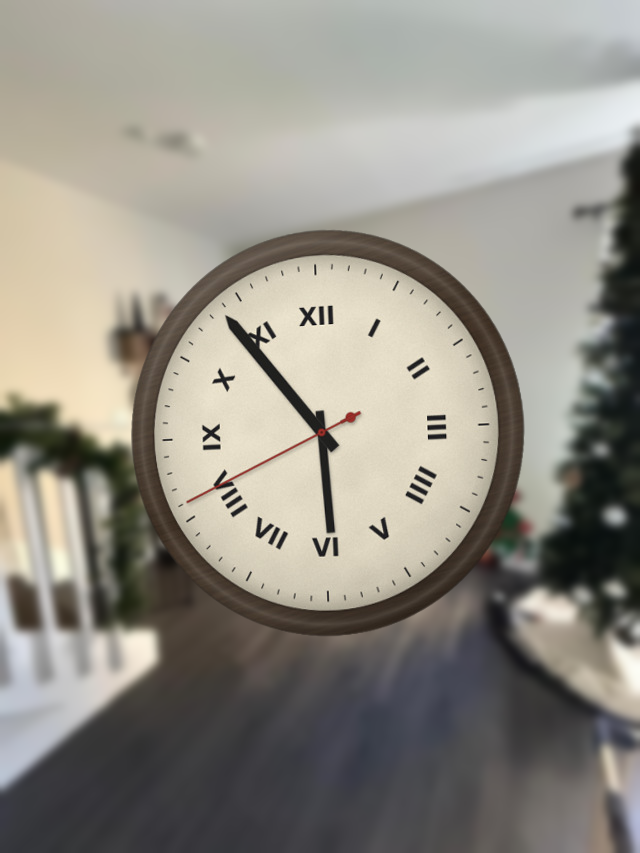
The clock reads **5:53:41**
